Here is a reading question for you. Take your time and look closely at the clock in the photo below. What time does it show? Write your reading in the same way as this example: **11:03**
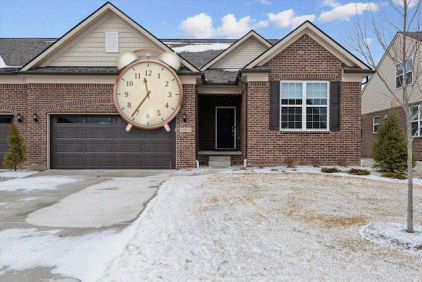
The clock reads **11:36**
